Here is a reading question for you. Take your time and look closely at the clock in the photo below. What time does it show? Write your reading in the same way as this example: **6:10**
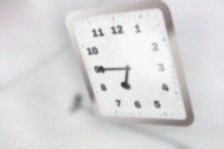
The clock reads **6:45**
